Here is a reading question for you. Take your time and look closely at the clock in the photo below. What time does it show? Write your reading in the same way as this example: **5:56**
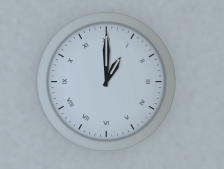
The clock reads **1:00**
